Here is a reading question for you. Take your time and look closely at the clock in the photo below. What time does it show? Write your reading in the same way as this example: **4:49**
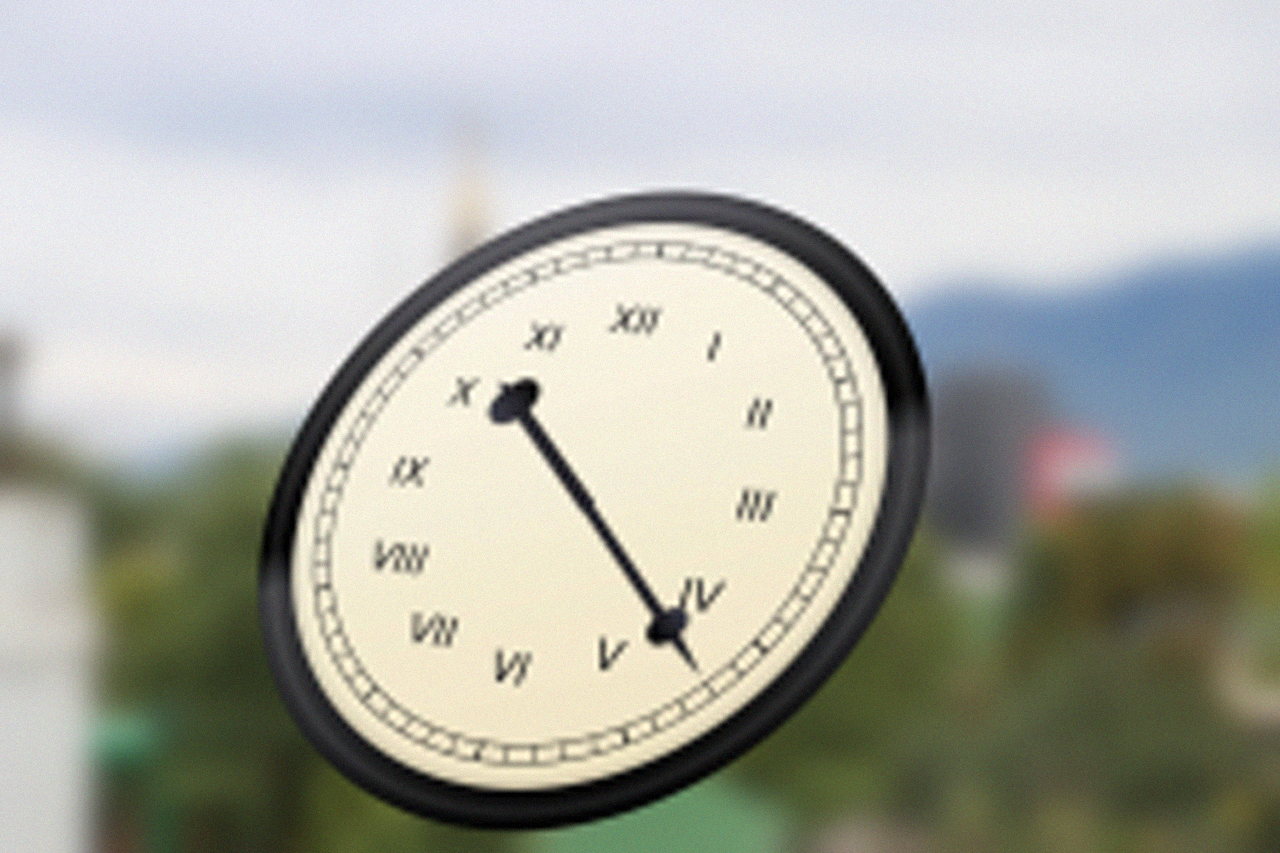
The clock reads **10:22**
